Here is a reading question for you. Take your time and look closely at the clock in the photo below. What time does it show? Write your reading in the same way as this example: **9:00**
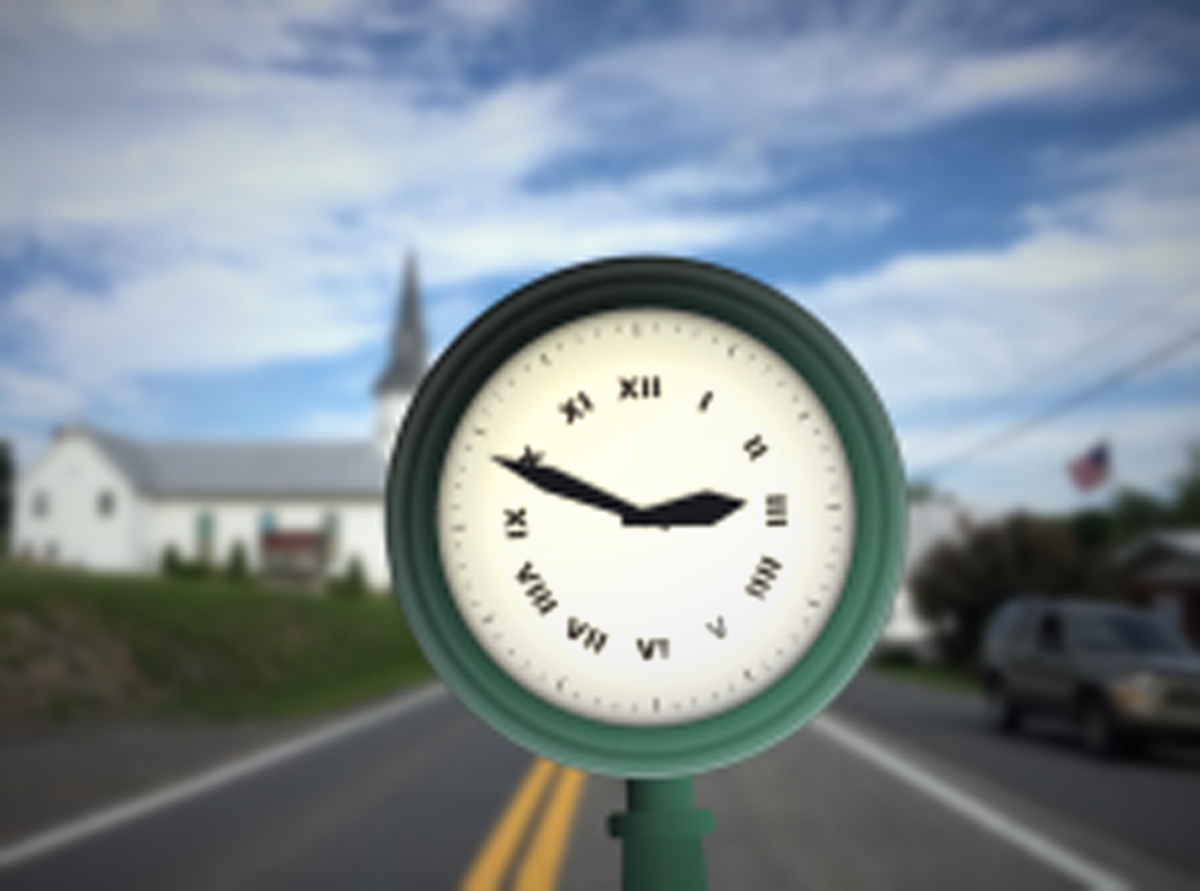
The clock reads **2:49**
